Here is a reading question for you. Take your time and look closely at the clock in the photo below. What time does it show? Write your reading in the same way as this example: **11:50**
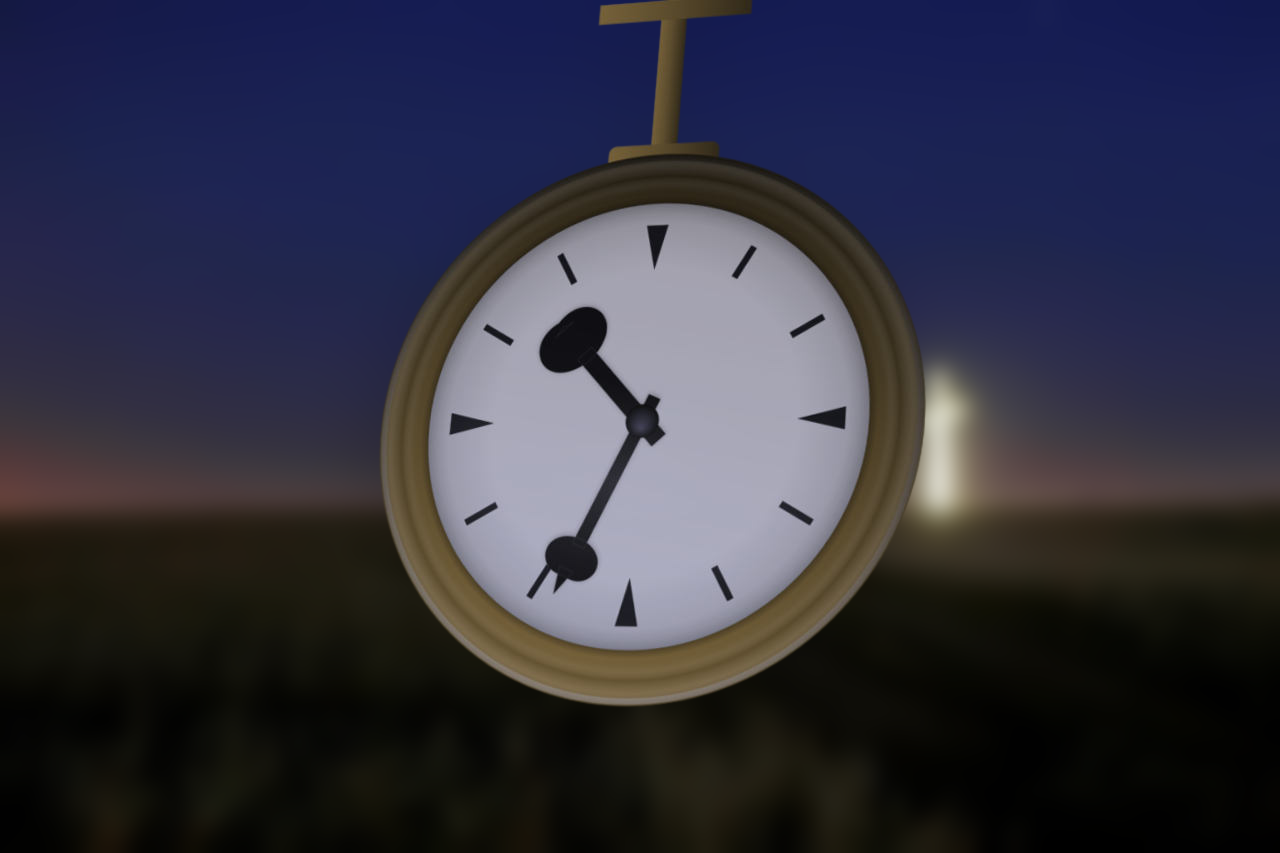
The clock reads **10:34**
